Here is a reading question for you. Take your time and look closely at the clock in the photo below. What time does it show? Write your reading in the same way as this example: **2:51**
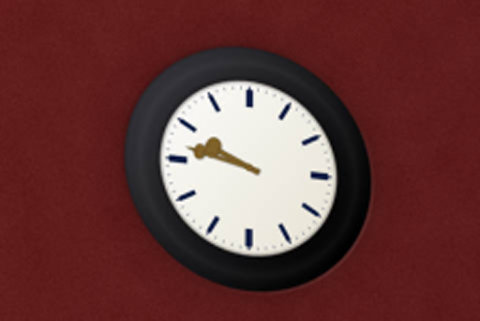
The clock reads **9:47**
